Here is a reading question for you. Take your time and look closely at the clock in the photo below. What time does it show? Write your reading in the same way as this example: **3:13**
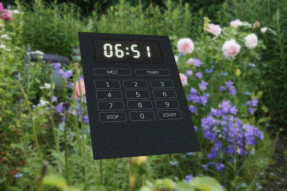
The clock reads **6:51**
